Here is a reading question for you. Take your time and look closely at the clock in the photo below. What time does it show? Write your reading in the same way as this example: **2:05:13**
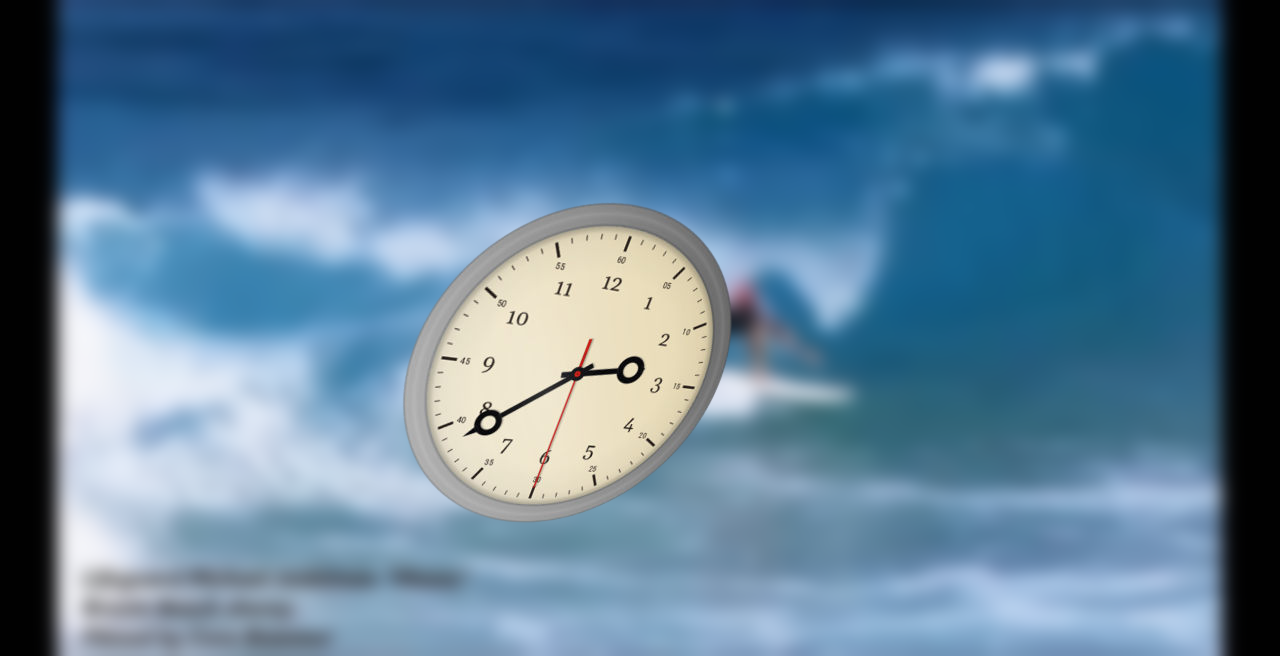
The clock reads **2:38:30**
